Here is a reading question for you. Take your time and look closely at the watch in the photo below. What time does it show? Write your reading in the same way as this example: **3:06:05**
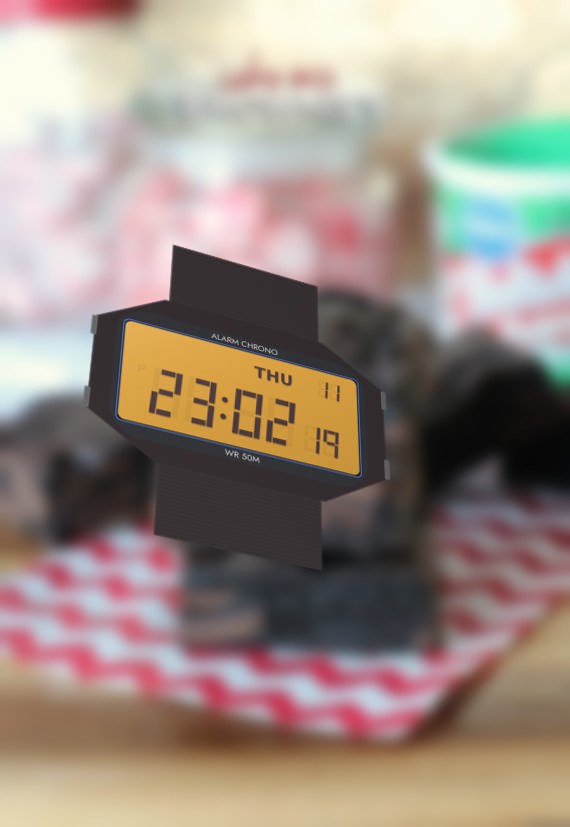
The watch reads **23:02:19**
